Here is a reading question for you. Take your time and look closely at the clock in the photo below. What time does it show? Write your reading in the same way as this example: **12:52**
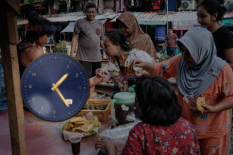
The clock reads **1:24**
